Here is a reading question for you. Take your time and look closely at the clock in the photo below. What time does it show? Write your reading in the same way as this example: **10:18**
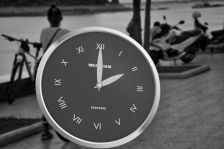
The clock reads **2:00**
